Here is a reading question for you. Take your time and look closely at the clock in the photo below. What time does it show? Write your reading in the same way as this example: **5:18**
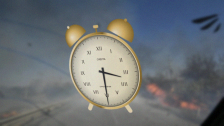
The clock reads **3:30**
